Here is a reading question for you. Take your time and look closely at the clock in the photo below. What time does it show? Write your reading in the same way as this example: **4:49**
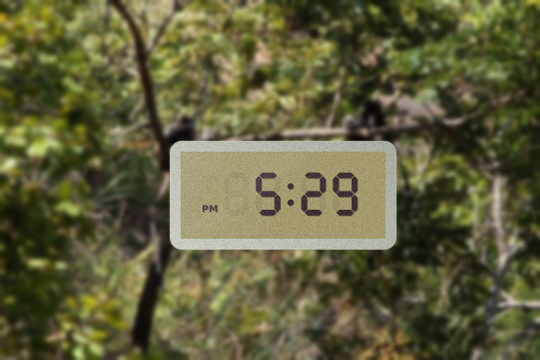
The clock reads **5:29**
